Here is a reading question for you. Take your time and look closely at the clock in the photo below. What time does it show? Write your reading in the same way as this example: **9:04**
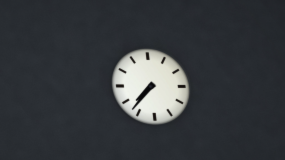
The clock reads **7:37**
